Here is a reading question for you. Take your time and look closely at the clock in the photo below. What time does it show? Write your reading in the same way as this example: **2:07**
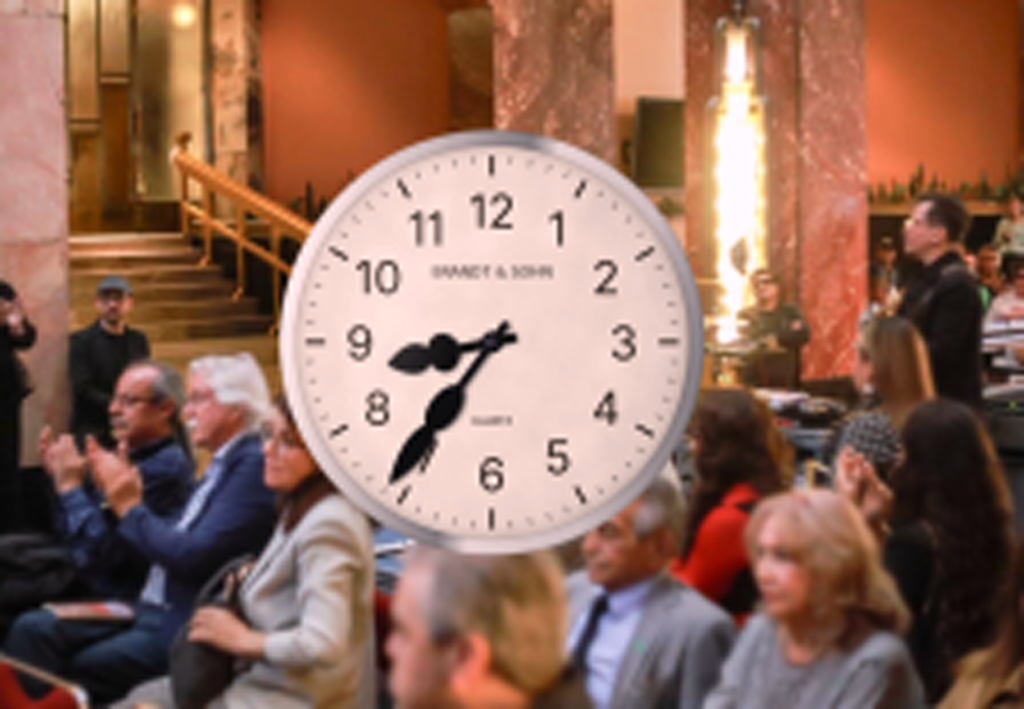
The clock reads **8:36**
